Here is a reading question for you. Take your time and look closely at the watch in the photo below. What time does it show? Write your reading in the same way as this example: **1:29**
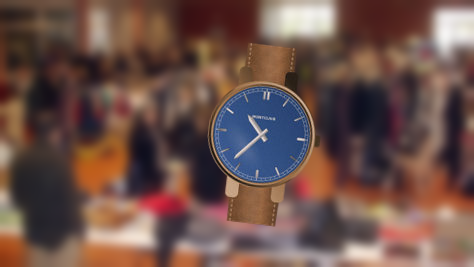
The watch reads **10:37**
